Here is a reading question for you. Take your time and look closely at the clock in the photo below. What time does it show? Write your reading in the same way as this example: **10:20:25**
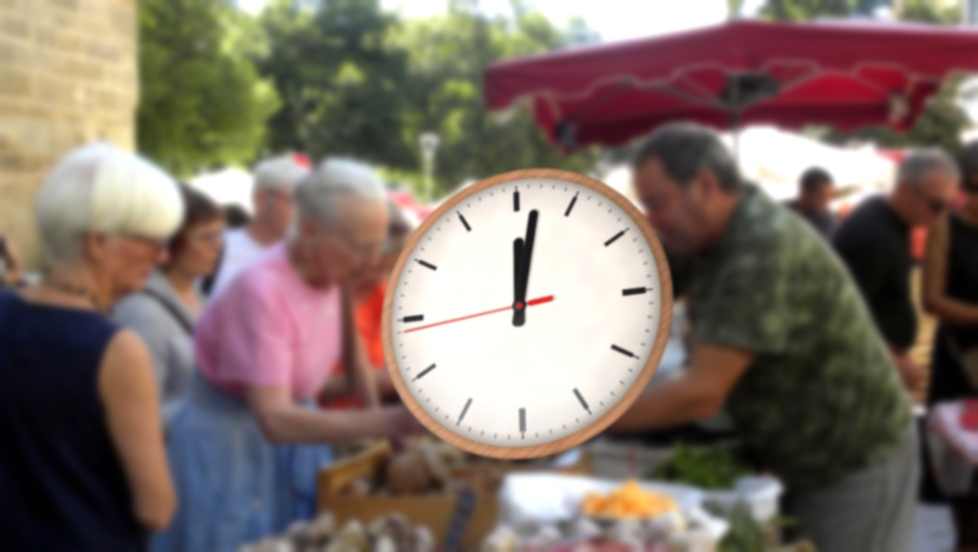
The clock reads **12:01:44**
